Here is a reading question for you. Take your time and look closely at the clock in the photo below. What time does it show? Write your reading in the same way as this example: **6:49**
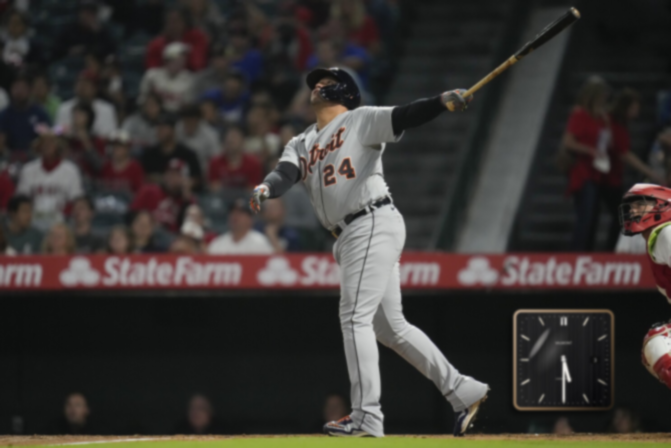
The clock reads **5:30**
